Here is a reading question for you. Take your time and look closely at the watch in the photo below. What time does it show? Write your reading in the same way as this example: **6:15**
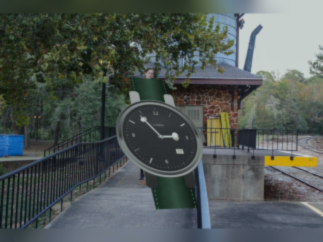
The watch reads **2:54**
